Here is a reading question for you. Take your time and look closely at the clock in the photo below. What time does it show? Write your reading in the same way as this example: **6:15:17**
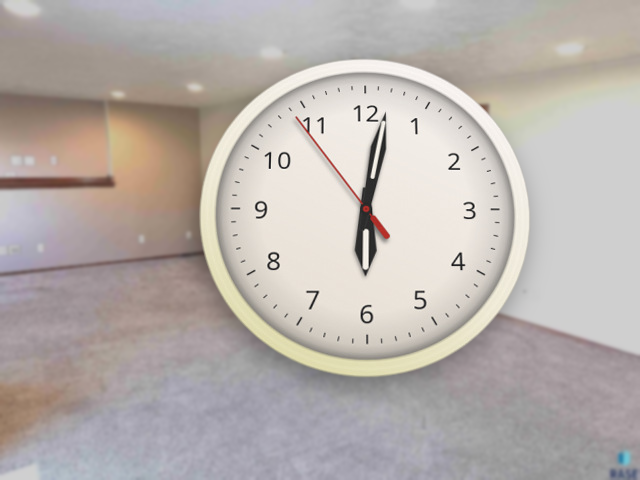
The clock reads **6:01:54**
